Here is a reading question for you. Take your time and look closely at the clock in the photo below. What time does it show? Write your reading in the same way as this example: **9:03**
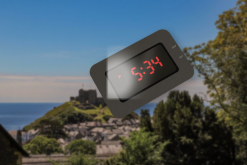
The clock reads **5:34**
